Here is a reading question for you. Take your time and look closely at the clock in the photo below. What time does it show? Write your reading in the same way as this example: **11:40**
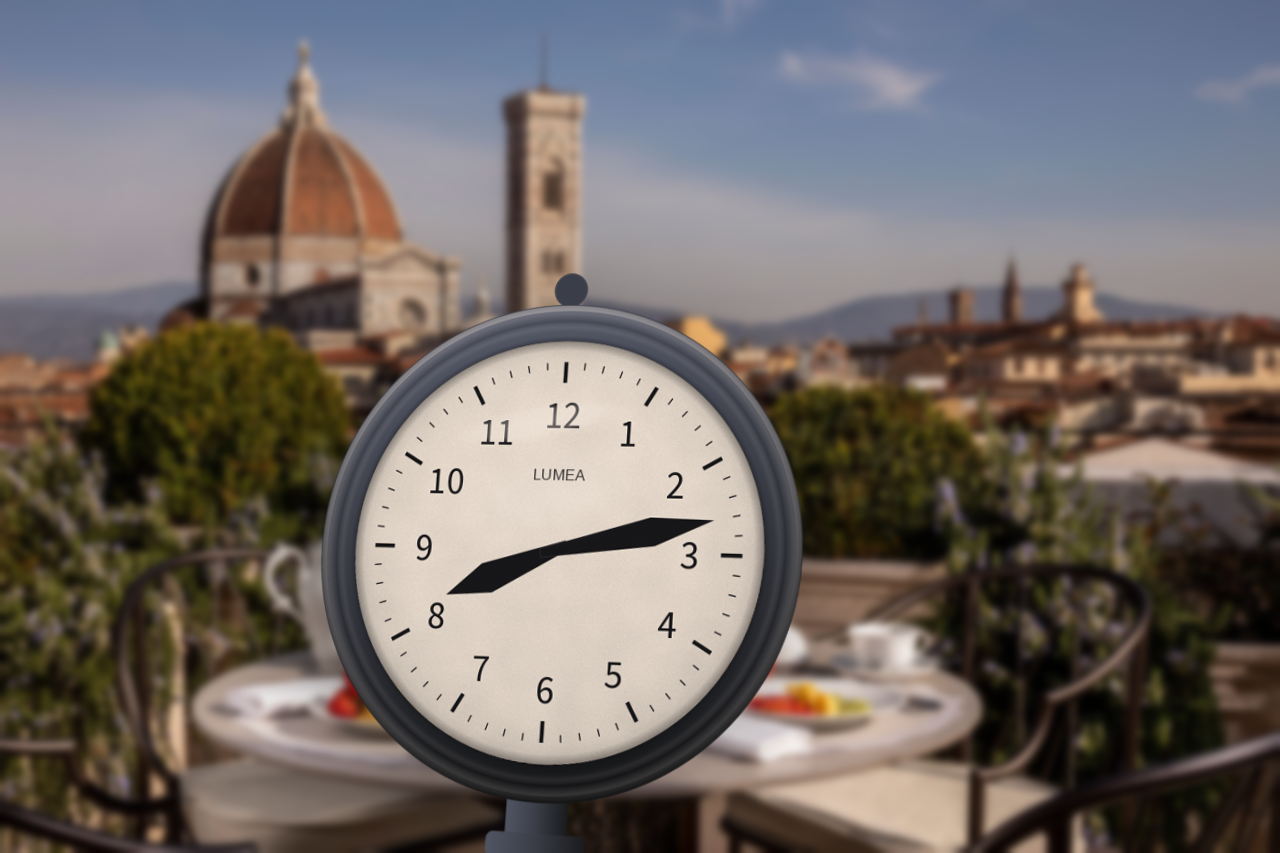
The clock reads **8:13**
